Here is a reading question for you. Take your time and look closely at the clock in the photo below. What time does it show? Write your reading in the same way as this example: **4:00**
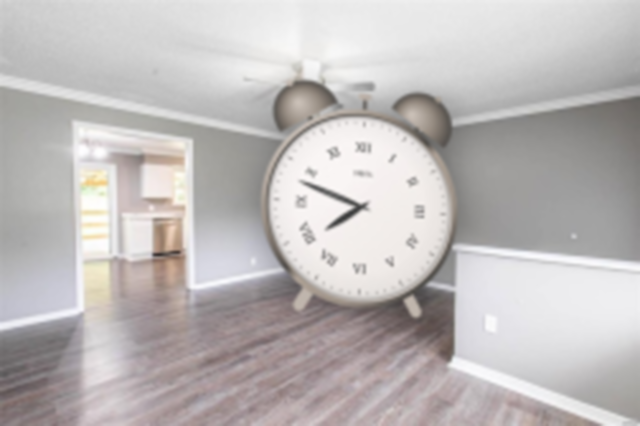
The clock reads **7:48**
